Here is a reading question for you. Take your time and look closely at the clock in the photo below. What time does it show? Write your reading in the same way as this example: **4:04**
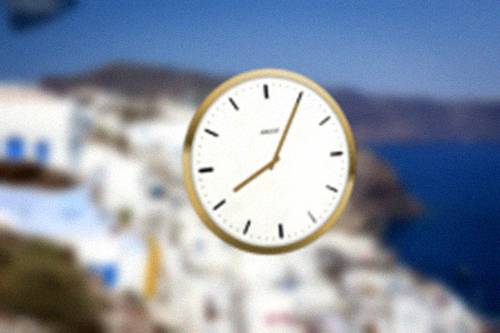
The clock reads **8:05**
